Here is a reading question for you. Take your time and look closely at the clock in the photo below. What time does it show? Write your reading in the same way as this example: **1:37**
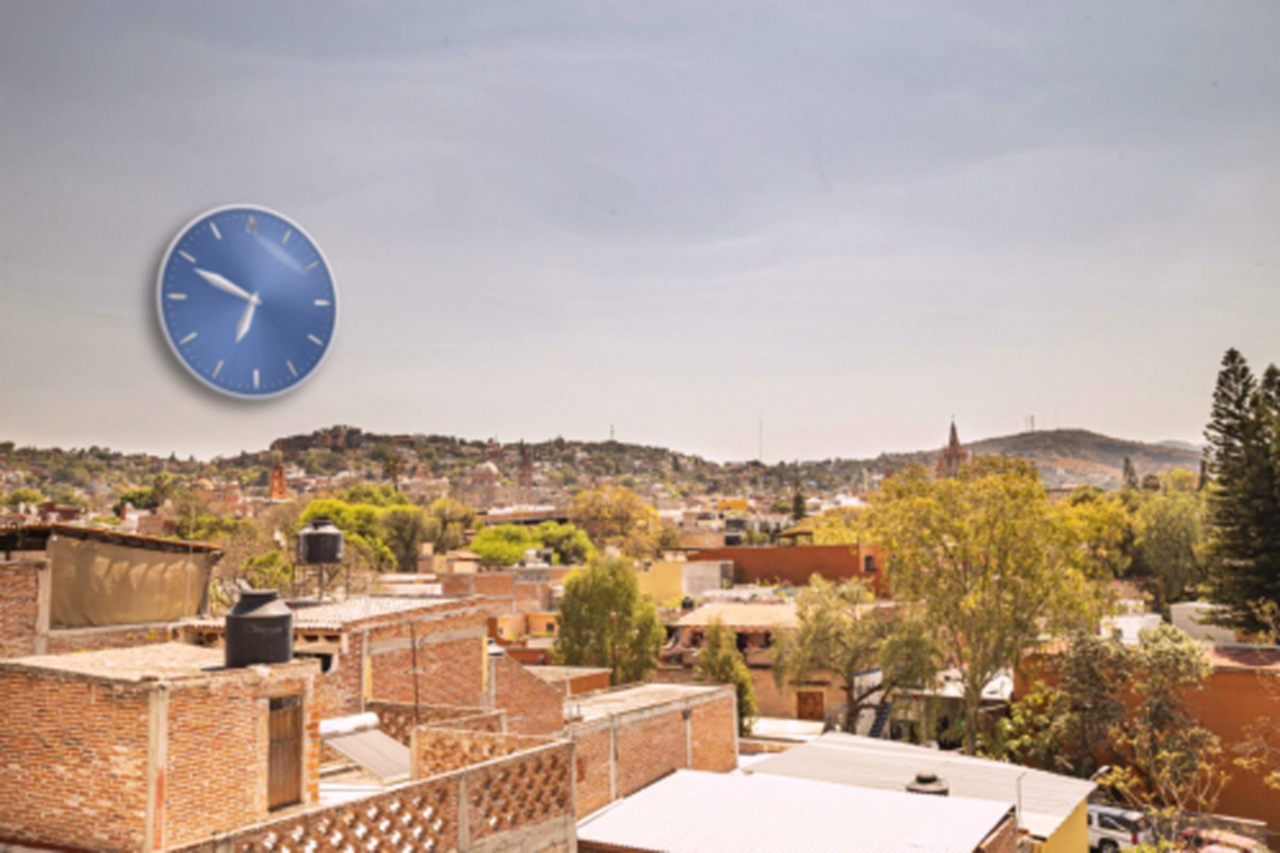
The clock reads **6:49**
